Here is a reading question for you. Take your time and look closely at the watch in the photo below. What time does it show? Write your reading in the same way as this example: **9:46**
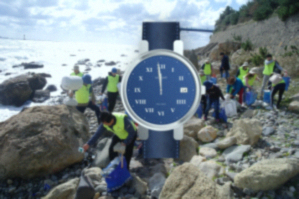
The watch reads **11:59**
